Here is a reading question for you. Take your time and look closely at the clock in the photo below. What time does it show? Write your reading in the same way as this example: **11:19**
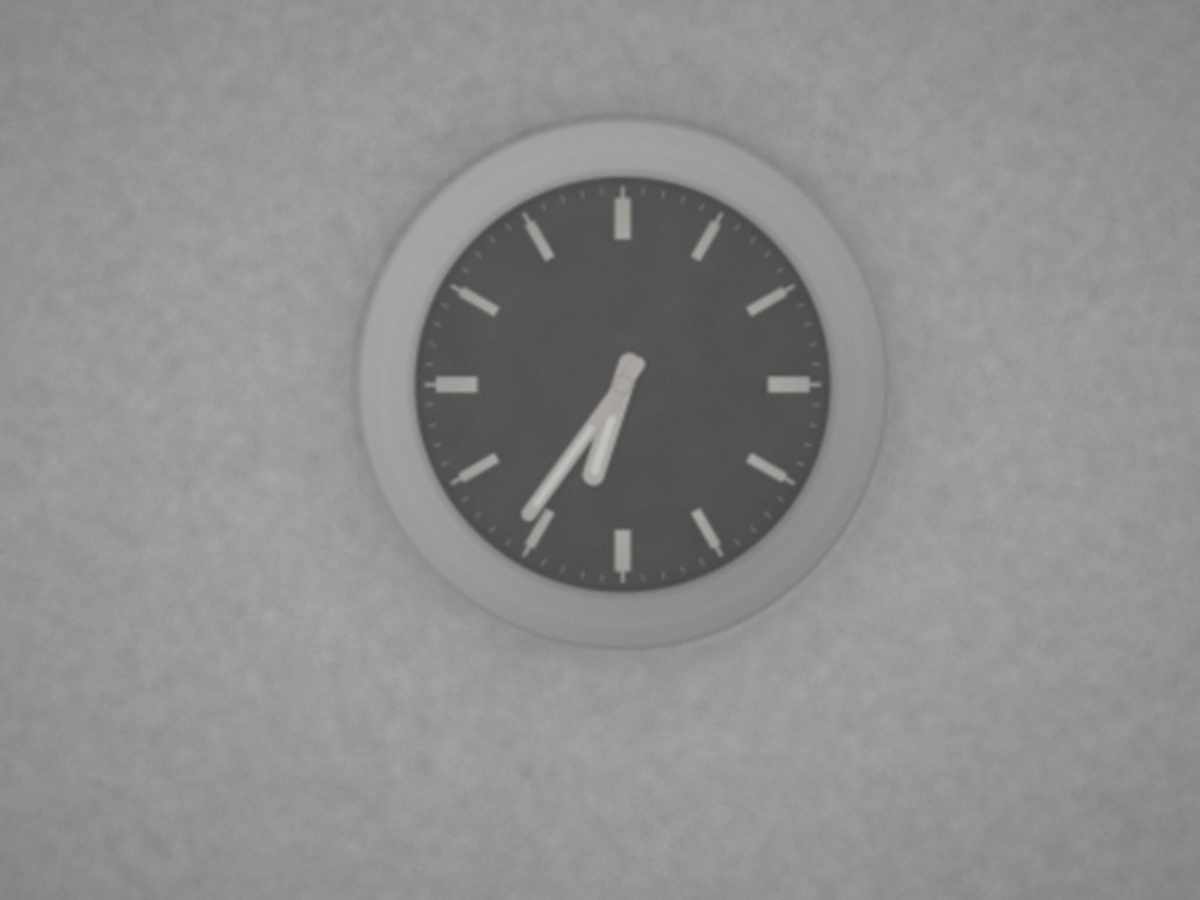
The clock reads **6:36**
